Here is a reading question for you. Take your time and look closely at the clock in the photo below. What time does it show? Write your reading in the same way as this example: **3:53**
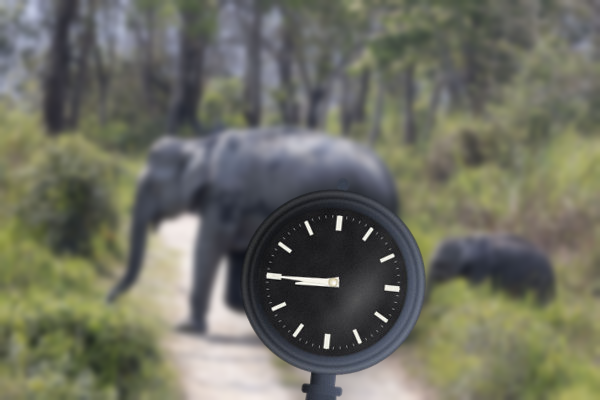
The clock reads **8:45**
